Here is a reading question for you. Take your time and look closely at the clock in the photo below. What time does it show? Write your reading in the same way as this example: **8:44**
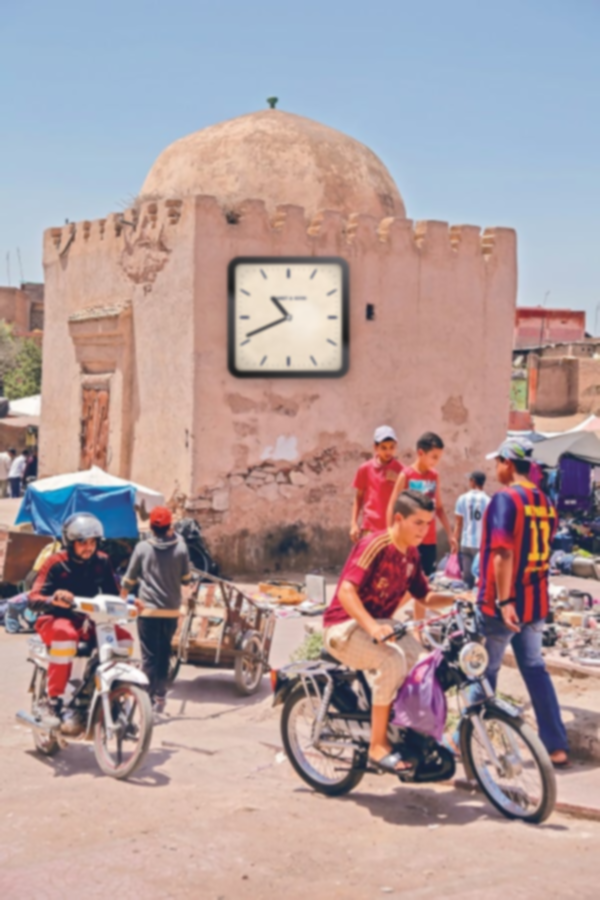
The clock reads **10:41**
